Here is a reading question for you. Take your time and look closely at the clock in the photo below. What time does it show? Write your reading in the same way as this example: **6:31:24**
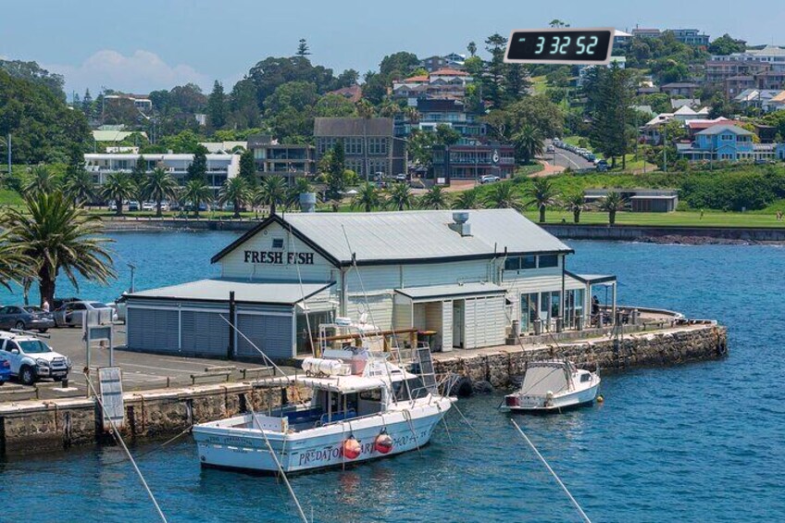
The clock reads **3:32:52**
